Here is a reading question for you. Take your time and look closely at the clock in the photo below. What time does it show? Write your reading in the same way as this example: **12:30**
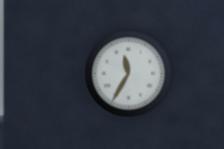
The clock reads **11:35**
